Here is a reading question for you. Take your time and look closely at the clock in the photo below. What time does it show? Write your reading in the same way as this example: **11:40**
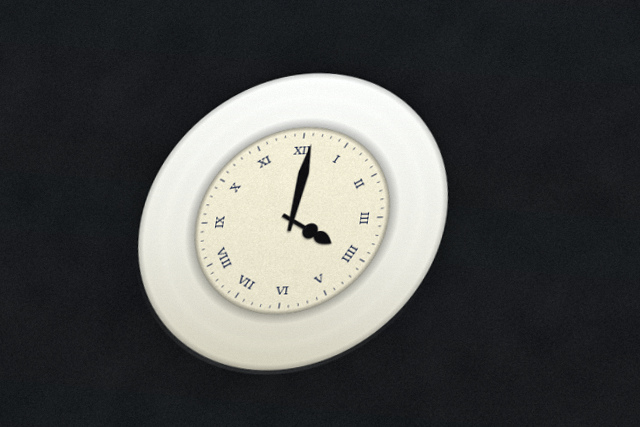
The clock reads **4:01**
